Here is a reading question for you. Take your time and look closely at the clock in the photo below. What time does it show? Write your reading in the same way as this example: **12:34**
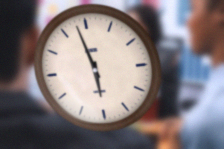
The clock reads **5:58**
